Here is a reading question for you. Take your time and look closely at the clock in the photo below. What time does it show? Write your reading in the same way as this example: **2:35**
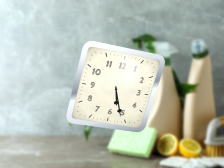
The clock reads **5:26**
